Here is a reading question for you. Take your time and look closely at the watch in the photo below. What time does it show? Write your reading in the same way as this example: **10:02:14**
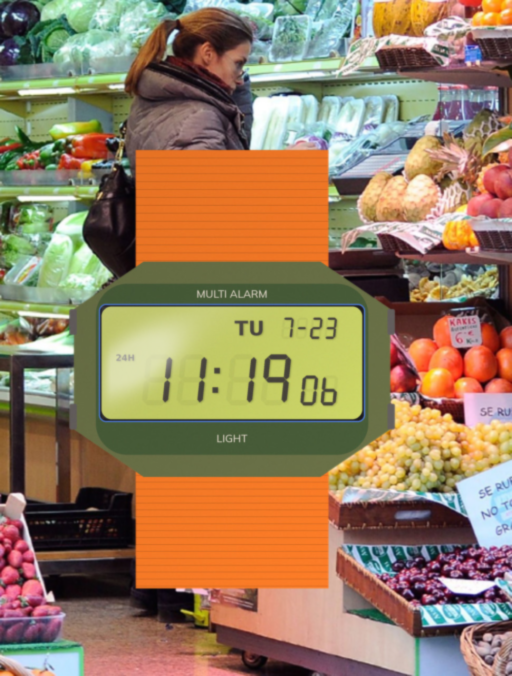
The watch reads **11:19:06**
